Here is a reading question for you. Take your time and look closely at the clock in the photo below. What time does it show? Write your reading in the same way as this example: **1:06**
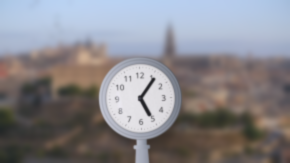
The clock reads **5:06**
